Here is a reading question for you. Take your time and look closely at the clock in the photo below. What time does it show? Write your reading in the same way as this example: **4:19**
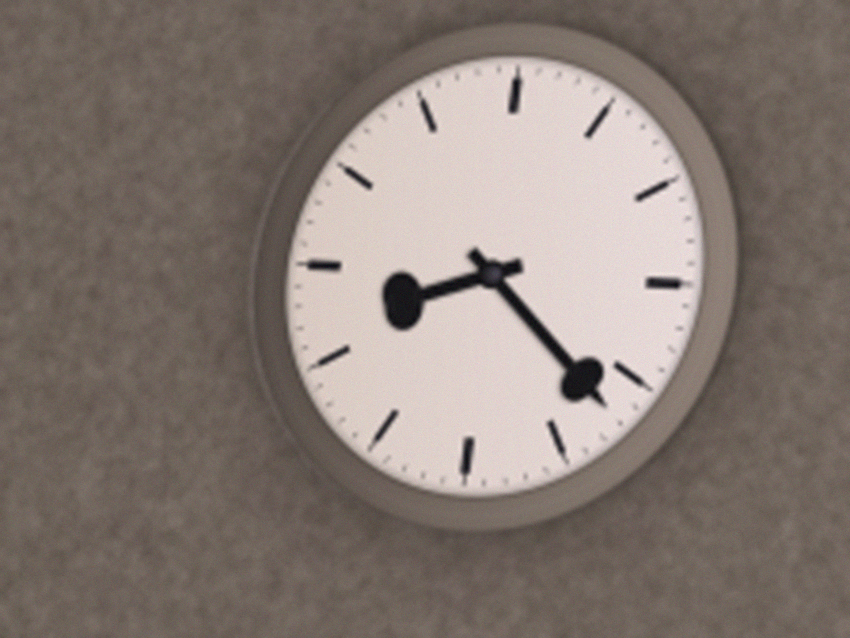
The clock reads **8:22**
